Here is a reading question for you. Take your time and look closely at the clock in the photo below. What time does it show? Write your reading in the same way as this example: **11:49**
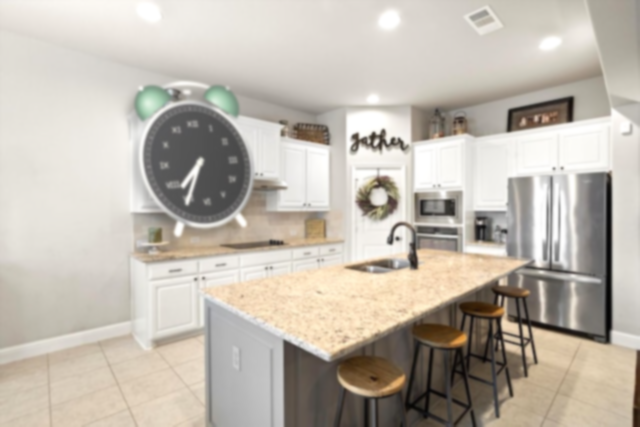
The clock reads **7:35**
